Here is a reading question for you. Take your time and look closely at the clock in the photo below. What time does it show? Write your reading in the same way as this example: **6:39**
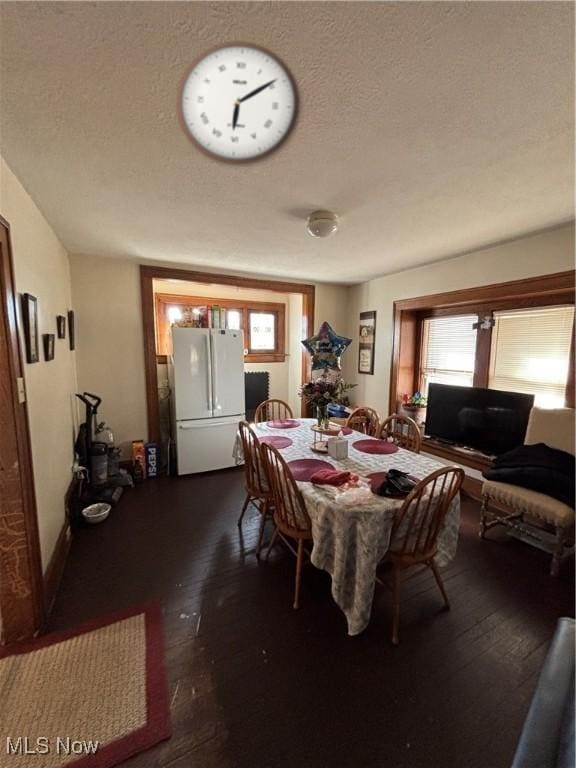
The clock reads **6:09**
